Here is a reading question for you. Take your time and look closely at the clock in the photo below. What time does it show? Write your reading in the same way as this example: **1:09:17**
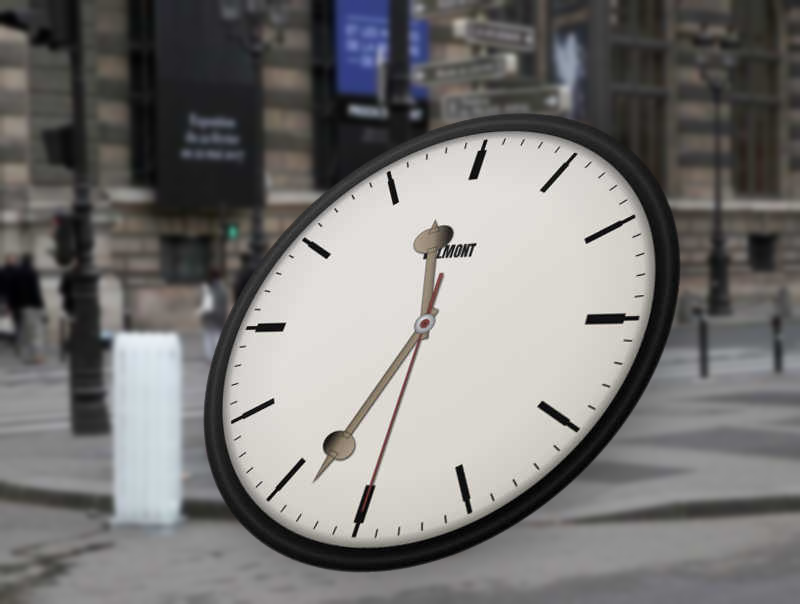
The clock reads **11:33:30**
